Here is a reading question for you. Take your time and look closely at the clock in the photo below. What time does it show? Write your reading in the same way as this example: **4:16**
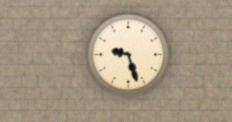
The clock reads **9:27**
